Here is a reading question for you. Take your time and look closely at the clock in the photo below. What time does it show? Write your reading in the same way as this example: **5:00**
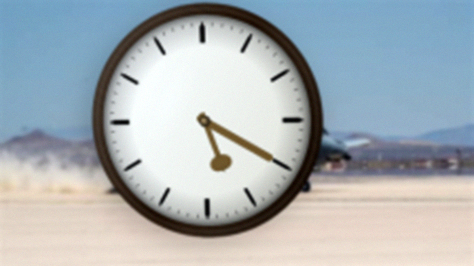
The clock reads **5:20**
